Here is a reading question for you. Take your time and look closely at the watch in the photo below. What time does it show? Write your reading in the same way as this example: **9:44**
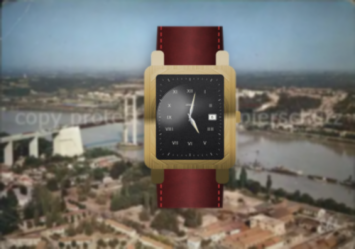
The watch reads **5:02**
